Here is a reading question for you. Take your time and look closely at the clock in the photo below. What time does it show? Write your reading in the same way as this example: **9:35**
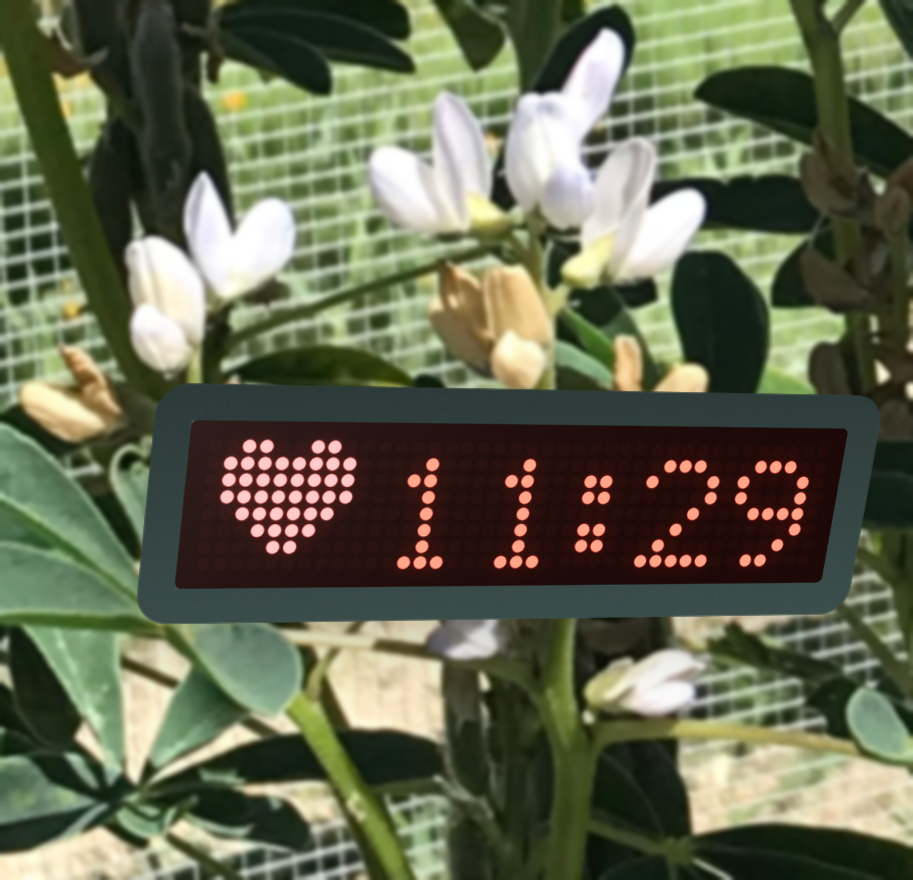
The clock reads **11:29**
